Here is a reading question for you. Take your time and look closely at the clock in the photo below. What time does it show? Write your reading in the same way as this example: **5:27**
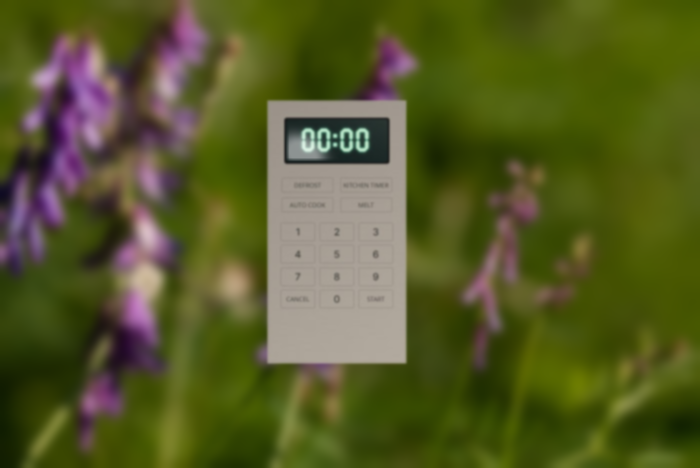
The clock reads **0:00**
